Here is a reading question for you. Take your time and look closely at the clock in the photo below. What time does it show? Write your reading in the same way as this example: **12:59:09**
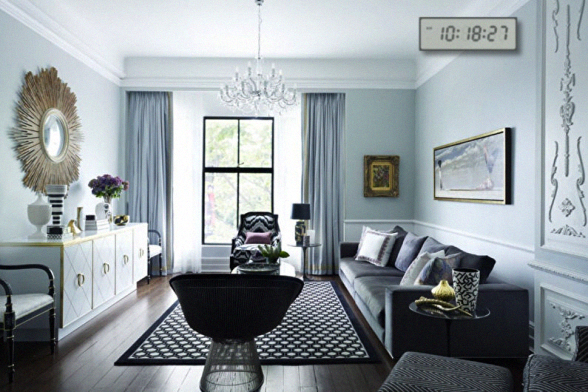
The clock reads **10:18:27**
